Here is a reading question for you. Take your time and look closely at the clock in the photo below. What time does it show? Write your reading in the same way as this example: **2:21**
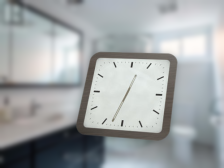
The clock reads **12:33**
